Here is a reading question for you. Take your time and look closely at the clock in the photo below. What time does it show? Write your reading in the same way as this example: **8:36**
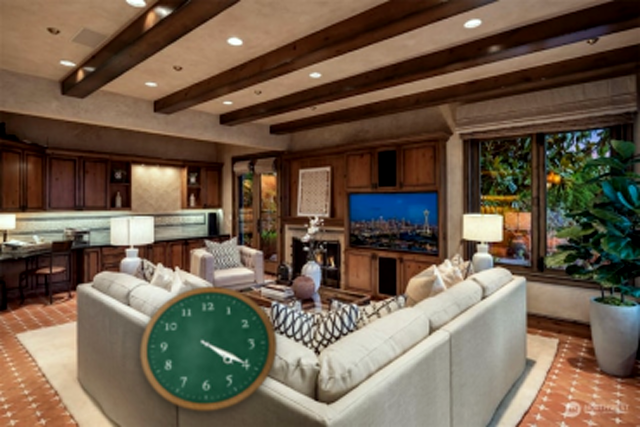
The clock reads **4:20**
